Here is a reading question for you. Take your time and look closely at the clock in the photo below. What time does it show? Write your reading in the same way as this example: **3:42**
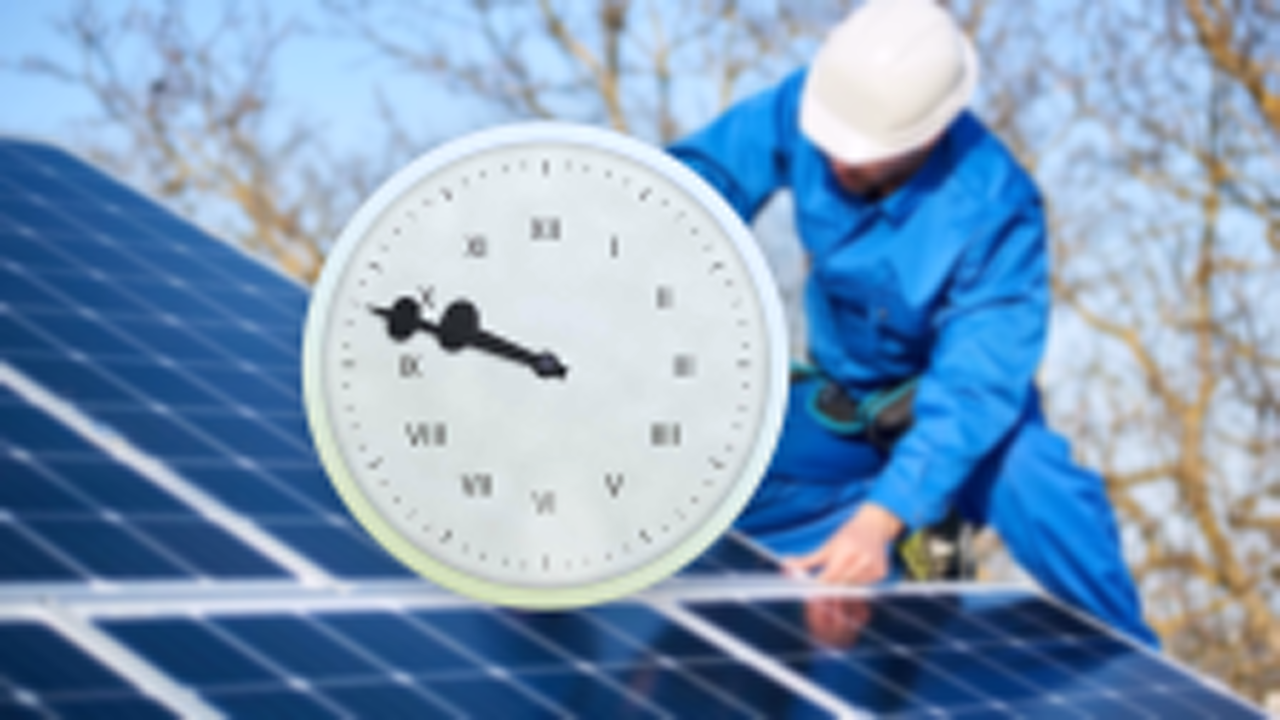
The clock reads **9:48**
